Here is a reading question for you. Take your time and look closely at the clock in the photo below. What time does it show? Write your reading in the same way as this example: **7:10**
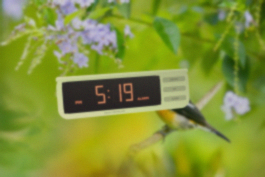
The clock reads **5:19**
